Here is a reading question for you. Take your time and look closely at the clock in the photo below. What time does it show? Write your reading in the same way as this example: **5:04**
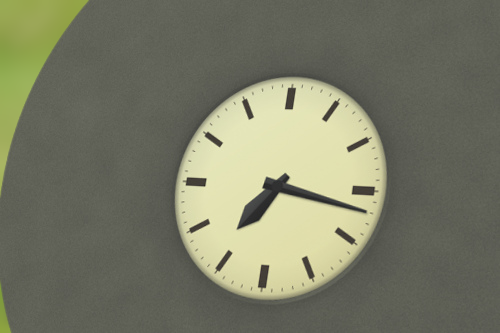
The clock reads **7:17**
